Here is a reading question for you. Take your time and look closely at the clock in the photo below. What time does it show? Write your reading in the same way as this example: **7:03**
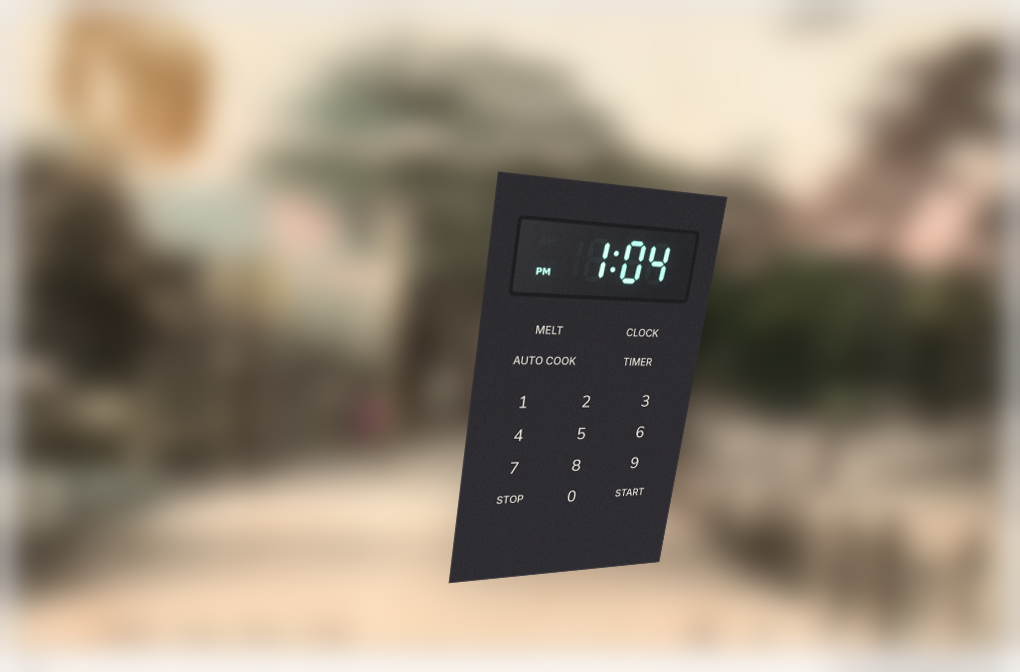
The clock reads **1:04**
